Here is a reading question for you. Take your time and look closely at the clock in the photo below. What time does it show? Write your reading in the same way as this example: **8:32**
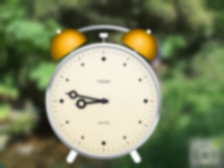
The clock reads **8:47**
